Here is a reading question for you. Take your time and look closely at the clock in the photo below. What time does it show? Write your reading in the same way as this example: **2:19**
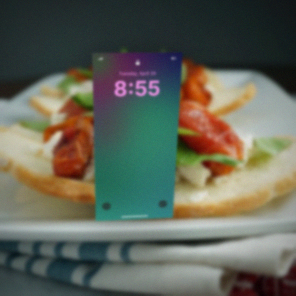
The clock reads **8:55**
